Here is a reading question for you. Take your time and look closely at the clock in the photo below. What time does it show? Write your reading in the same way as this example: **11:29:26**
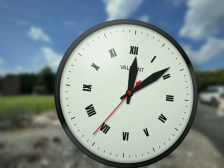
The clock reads **12:08:36**
